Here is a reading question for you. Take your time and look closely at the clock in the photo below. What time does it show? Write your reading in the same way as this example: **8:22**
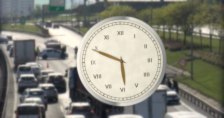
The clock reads **5:49**
